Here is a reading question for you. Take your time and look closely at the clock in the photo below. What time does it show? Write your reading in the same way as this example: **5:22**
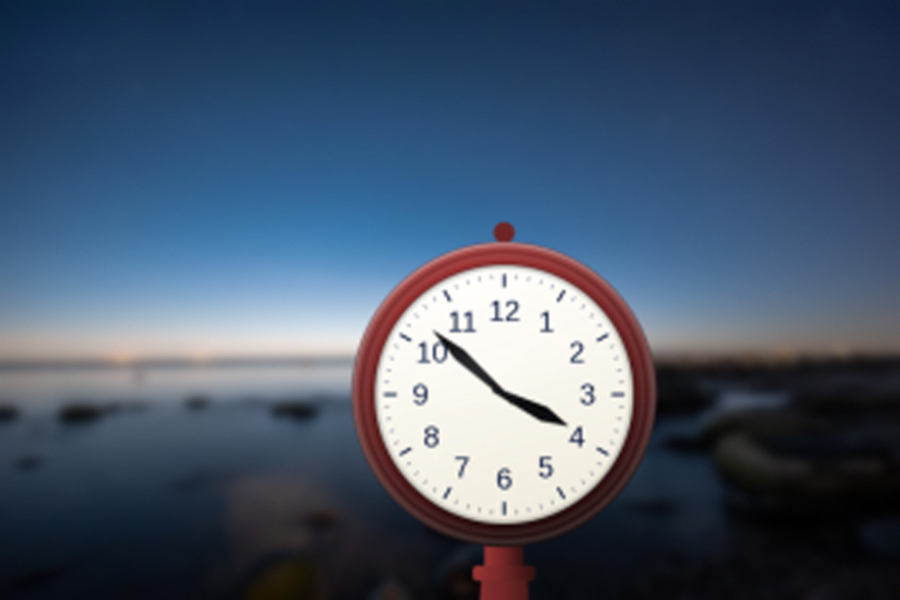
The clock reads **3:52**
